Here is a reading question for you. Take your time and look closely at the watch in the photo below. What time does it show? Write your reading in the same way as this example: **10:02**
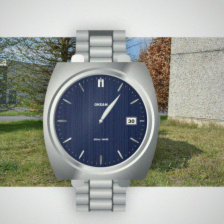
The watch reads **1:06**
